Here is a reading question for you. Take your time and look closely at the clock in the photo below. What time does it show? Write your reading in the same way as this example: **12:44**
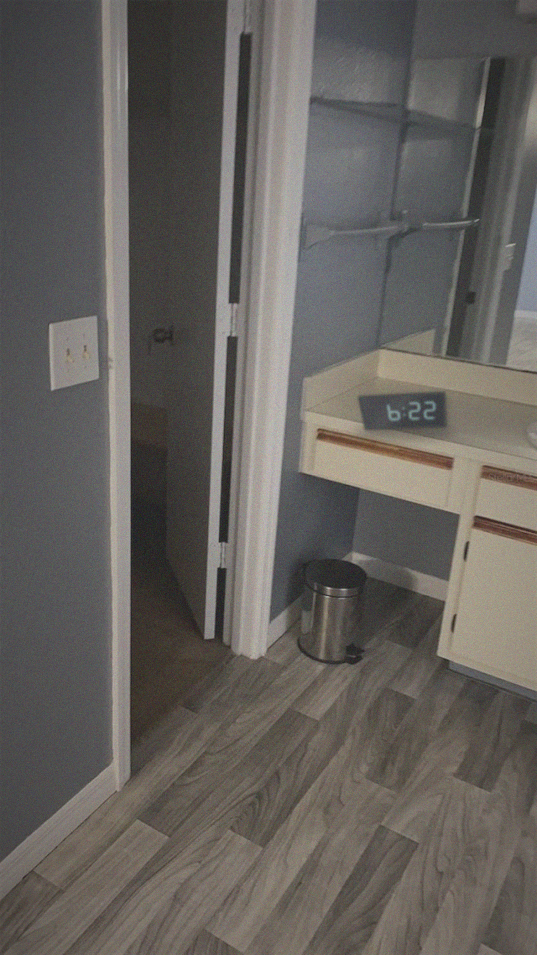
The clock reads **6:22**
